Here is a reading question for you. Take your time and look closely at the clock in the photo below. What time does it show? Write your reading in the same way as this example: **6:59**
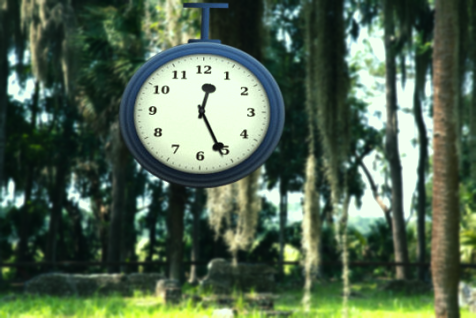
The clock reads **12:26**
